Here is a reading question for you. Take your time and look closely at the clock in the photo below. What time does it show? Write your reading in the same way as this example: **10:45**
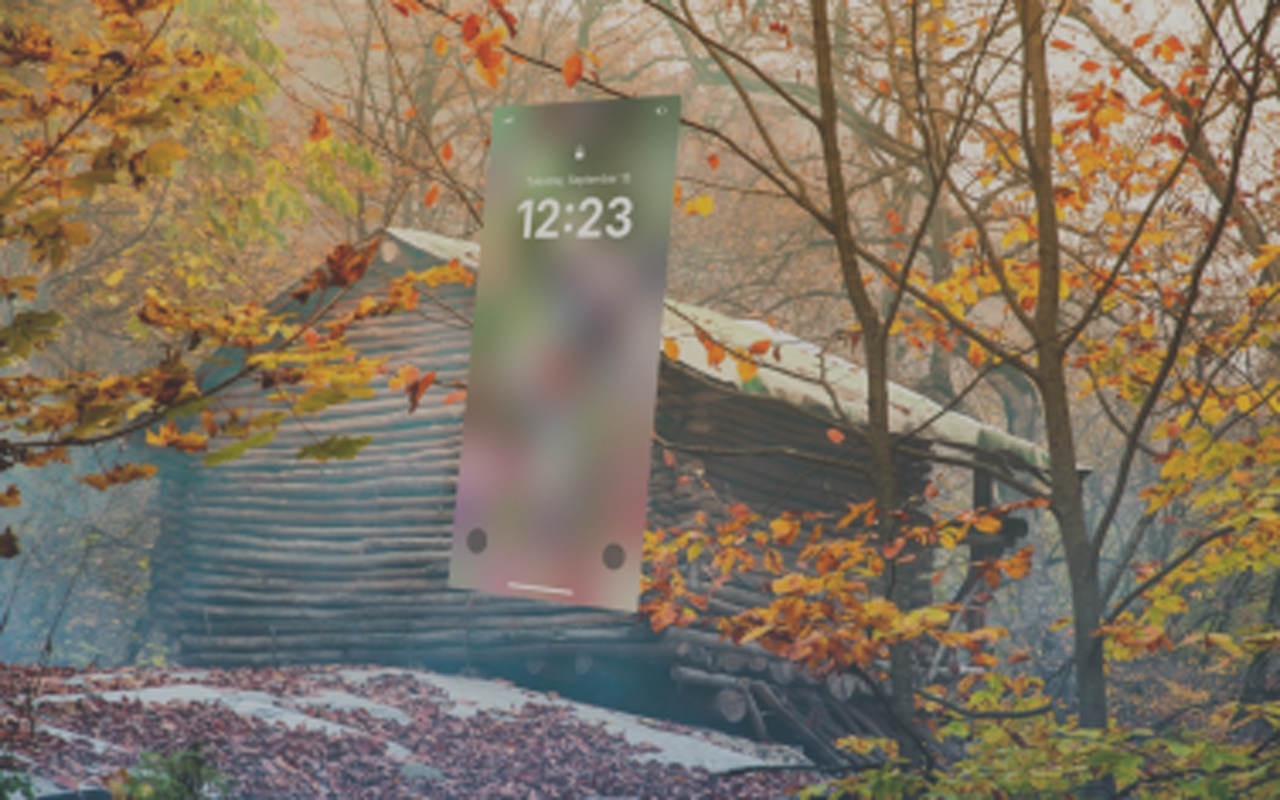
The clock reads **12:23**
